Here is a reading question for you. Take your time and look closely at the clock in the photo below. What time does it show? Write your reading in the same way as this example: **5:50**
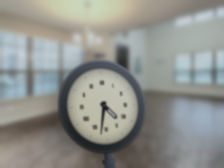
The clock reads **4:32**
